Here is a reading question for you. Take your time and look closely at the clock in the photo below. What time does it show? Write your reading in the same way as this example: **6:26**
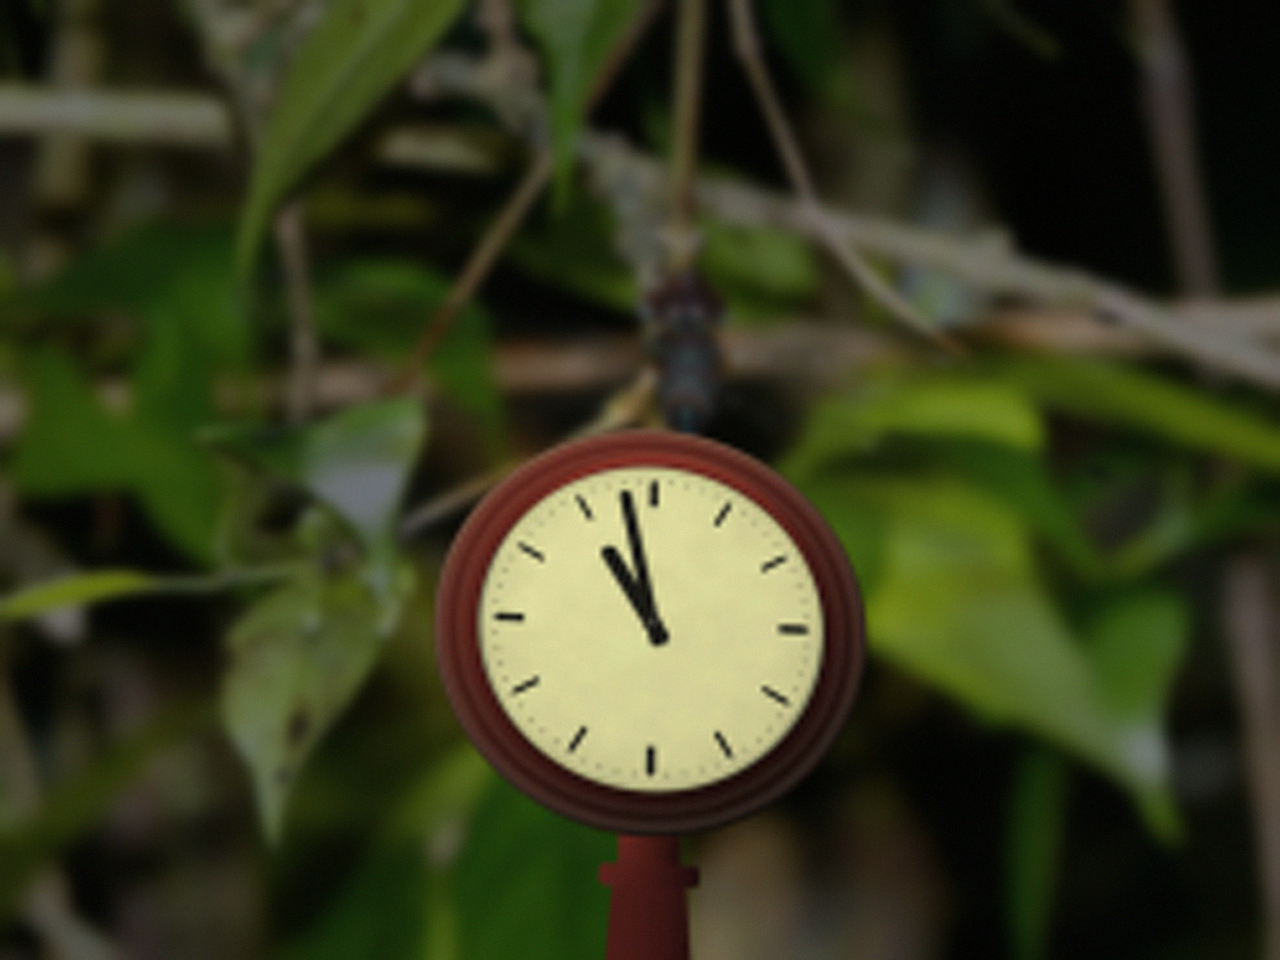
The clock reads **10:58**
